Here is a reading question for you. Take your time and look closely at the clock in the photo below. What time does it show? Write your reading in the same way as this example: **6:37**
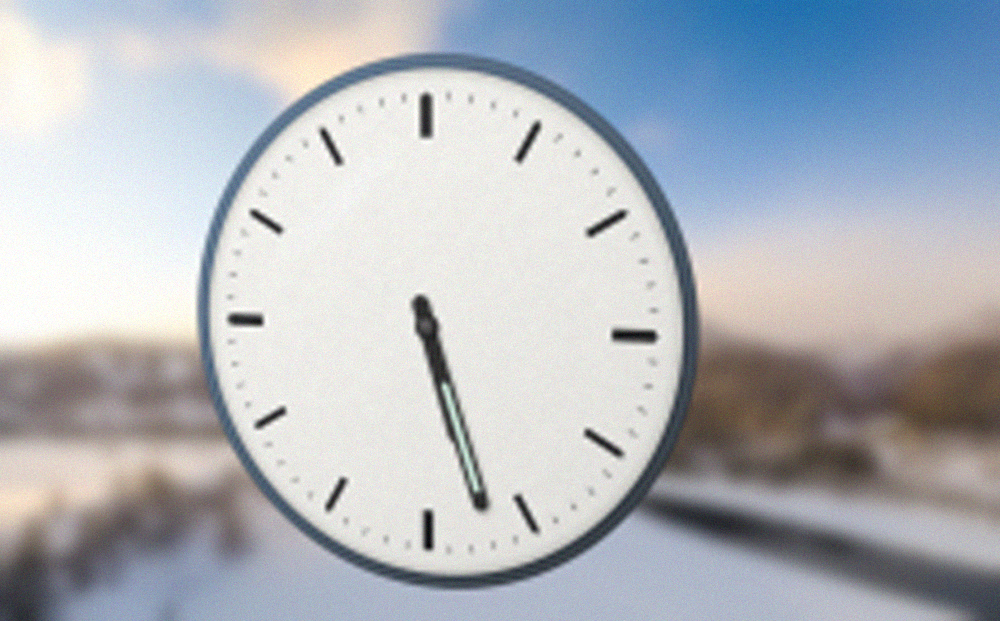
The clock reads **5:27**
